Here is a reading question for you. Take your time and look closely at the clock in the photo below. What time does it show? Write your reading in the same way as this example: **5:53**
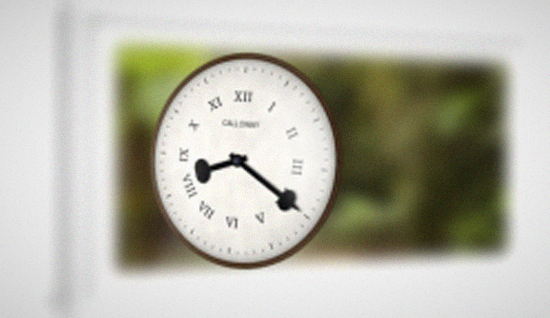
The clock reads **8:20**
